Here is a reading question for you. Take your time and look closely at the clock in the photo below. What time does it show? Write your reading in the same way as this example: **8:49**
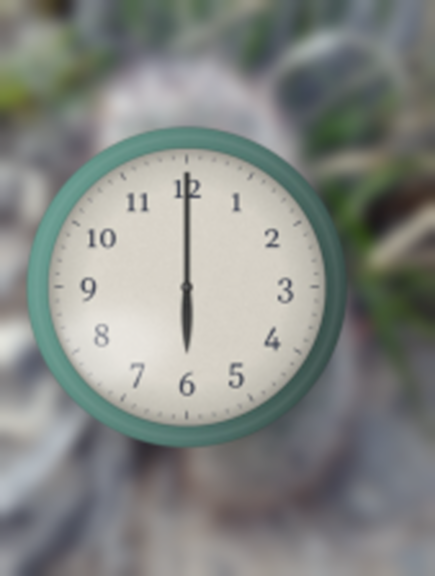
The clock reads **6:00**
